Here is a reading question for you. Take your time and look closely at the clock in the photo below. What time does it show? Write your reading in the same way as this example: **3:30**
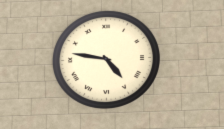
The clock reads **4:47**
